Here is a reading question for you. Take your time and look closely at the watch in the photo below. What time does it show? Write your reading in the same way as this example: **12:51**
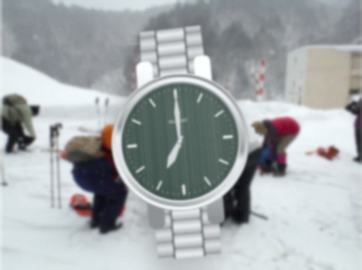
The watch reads **7:00**
